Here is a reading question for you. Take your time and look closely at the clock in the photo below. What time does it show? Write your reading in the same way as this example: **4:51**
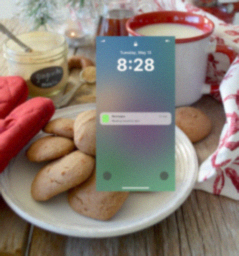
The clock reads **8:28**
